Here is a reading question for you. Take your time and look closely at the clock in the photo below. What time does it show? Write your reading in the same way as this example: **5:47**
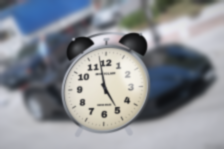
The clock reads **4:58**
